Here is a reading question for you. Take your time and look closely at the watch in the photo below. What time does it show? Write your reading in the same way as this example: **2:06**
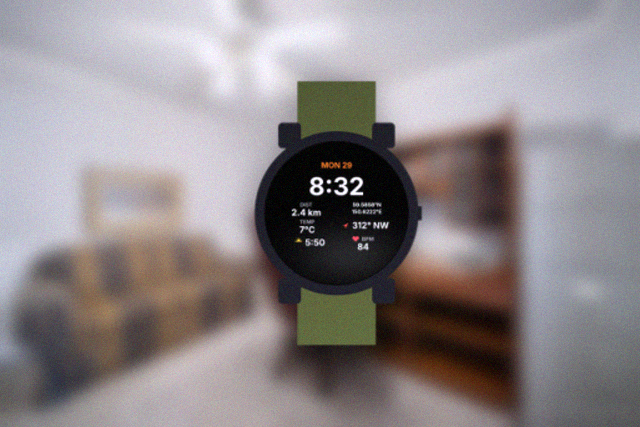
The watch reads **8:32**
